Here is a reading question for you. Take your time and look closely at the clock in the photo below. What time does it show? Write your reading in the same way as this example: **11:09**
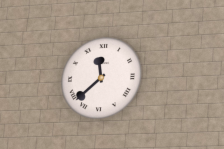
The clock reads **11:38**
